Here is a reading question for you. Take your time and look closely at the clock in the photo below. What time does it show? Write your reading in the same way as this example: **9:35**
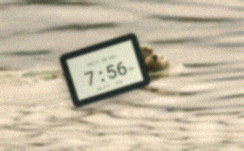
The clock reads **7:56**
